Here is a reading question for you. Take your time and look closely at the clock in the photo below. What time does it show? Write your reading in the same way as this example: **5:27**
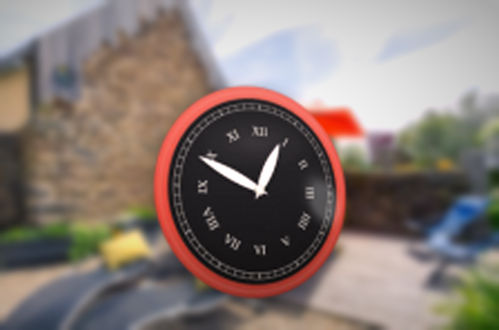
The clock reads **12:49**
